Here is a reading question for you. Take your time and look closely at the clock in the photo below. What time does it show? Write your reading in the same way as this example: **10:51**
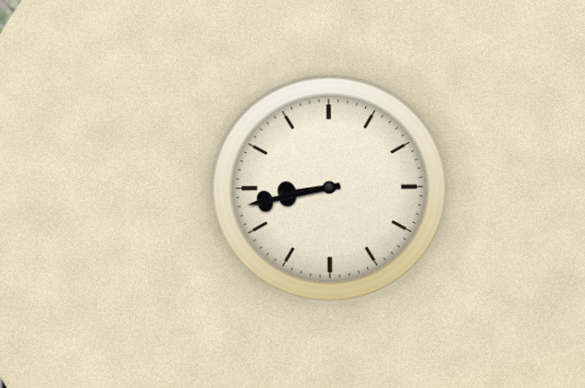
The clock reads **8:43**
